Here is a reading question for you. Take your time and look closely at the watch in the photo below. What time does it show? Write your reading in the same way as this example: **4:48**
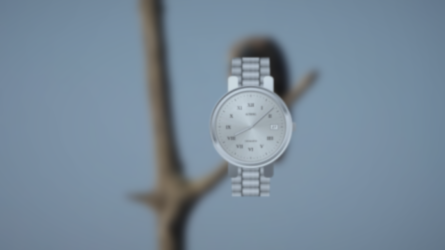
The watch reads **8:08**
